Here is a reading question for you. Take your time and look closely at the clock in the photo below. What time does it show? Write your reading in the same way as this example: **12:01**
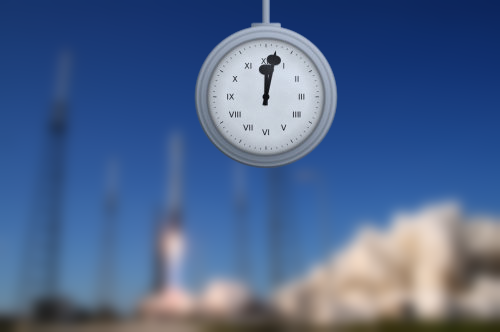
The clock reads **12:02**
